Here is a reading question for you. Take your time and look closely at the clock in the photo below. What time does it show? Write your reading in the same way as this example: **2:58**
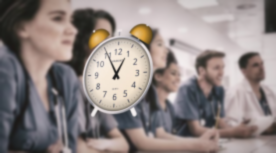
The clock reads **12:55**
